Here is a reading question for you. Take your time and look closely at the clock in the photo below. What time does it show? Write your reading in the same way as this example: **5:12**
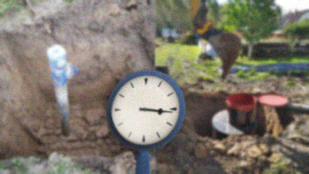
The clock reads **3:16**
